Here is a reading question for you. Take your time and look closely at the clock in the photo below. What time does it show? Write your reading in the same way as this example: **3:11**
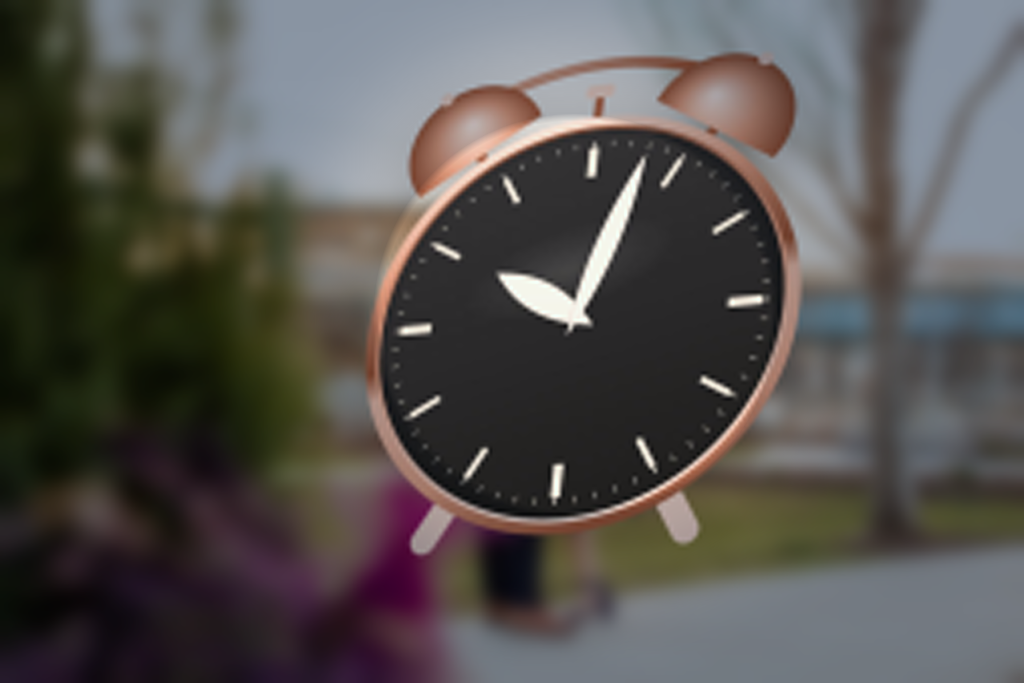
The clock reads **10:03**
